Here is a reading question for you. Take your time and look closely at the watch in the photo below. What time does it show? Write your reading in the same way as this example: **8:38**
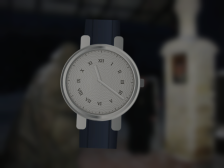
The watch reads **11:21**
